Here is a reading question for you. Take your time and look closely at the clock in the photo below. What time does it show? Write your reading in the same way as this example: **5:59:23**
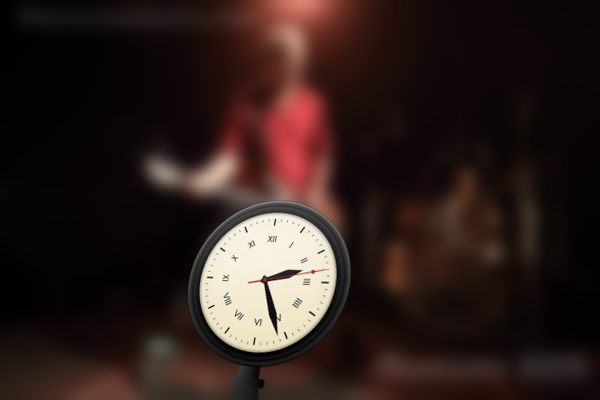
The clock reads **2:26:13**
